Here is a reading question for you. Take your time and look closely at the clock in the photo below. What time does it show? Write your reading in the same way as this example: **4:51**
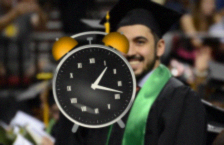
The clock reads **1:18**
